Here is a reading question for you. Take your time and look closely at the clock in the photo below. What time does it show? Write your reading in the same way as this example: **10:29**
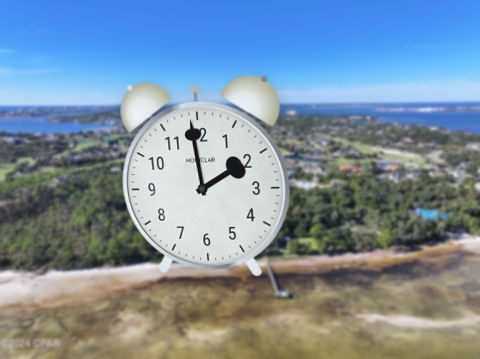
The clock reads **1:59**
